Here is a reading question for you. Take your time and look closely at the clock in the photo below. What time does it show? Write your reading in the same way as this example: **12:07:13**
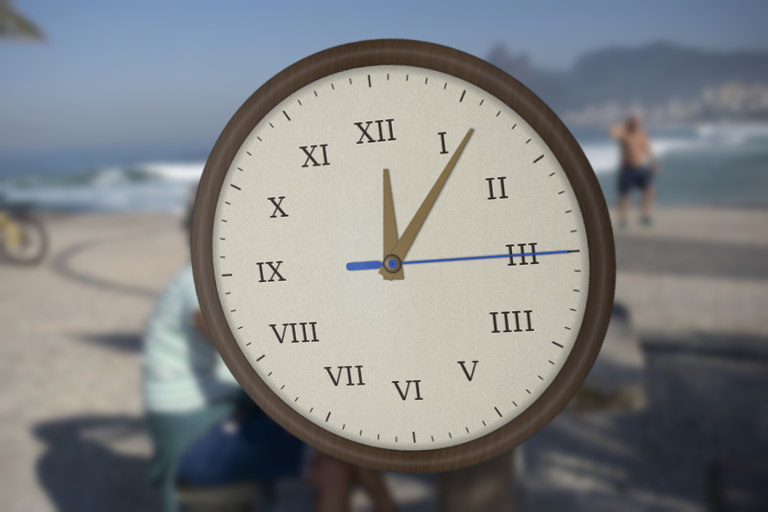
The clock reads **12:06:15**
